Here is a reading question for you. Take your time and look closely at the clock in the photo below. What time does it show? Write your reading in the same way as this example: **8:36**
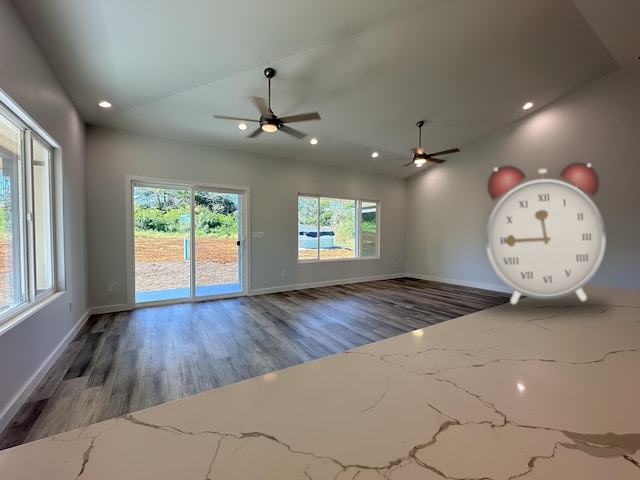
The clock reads **11:45**
